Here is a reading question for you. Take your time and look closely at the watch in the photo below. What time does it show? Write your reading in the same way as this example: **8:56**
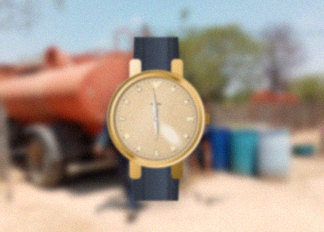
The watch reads **5:59**
